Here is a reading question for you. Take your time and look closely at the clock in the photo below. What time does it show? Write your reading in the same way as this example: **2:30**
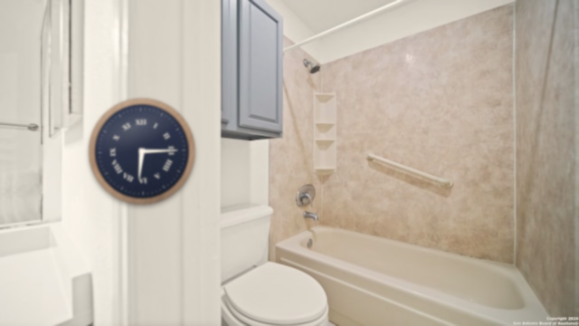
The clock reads **6:15**
